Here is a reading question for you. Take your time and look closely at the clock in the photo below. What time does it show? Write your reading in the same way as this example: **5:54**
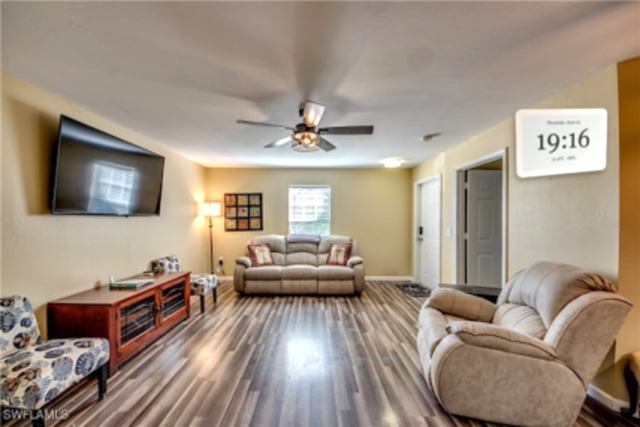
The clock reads **19:16**
